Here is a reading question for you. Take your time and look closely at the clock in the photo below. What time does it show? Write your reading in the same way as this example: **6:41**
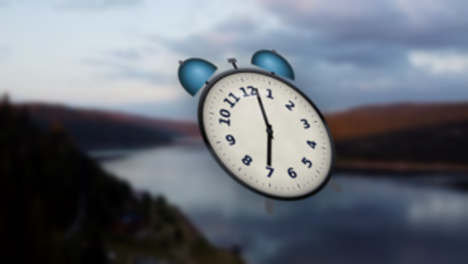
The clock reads **7:02**
